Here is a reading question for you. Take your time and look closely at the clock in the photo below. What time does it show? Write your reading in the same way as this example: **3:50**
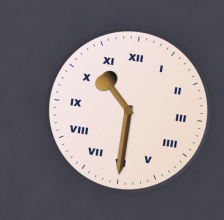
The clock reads **10:30**
